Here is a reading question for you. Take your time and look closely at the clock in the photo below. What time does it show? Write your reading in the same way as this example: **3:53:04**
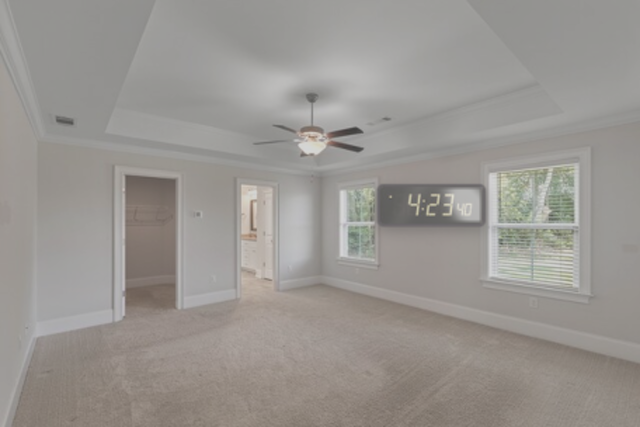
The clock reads **4:23:40**
